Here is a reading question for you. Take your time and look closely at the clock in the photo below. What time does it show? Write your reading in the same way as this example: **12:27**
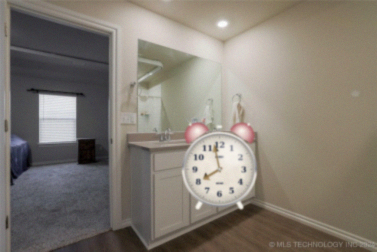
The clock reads **7:58**
